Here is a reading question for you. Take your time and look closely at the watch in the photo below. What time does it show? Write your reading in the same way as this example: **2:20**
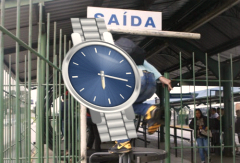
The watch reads **6:18**
